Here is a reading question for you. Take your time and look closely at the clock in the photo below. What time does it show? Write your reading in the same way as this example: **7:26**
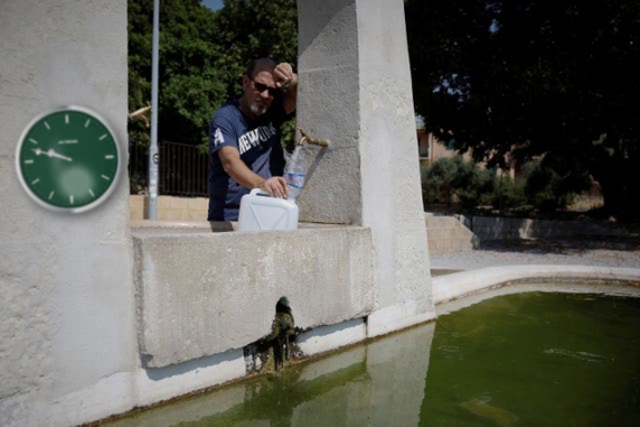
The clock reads **9:48**
